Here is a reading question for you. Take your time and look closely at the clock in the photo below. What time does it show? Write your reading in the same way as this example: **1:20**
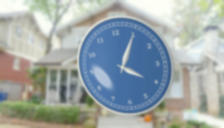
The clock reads **4:05**
